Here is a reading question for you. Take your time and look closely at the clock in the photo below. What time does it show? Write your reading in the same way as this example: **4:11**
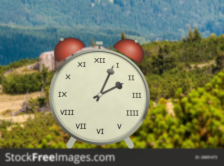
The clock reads **2:04**
